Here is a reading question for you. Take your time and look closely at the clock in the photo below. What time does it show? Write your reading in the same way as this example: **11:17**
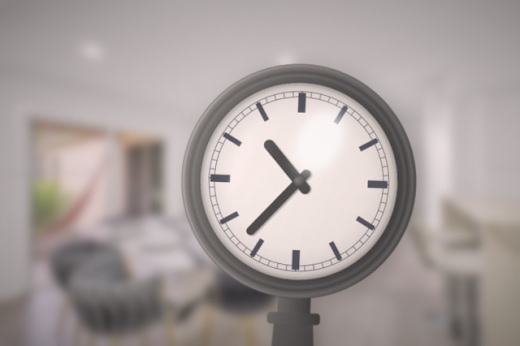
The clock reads **10:37**
